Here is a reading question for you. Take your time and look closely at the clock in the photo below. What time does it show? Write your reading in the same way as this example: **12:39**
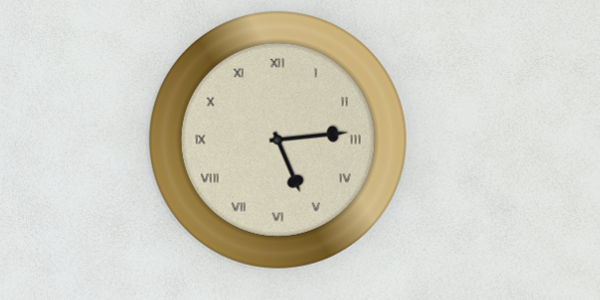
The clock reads **5:14**
